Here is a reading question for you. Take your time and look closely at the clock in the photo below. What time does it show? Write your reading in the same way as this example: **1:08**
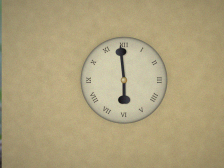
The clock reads **5:59**
